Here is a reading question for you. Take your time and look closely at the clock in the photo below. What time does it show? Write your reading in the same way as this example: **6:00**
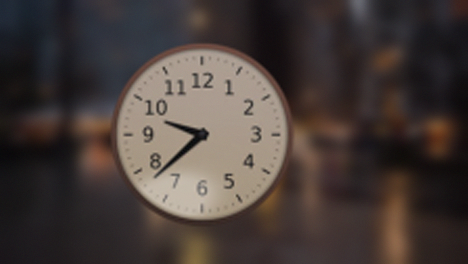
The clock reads **9:38**
